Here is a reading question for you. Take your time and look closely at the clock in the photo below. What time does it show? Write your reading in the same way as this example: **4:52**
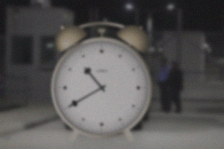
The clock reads **10:40**
